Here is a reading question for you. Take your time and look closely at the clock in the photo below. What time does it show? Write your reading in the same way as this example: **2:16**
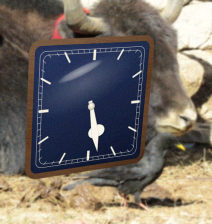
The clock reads **5:28**
